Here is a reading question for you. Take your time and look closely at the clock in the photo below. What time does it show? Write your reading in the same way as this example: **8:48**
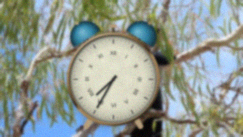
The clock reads **7:35**
